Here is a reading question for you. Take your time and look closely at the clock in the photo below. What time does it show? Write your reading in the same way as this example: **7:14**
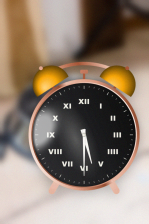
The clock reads **5:30**
